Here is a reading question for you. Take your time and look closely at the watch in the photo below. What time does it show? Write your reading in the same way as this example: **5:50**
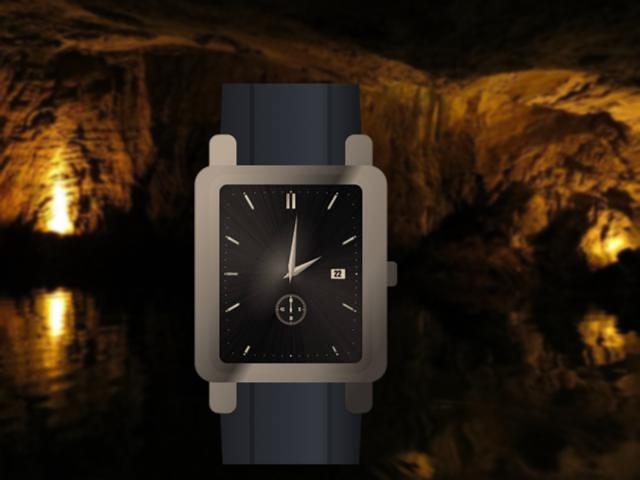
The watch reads **2:01**
